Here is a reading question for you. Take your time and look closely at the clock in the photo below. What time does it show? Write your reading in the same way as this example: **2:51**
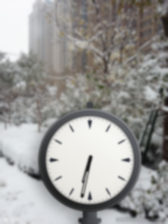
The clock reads **6:32**
